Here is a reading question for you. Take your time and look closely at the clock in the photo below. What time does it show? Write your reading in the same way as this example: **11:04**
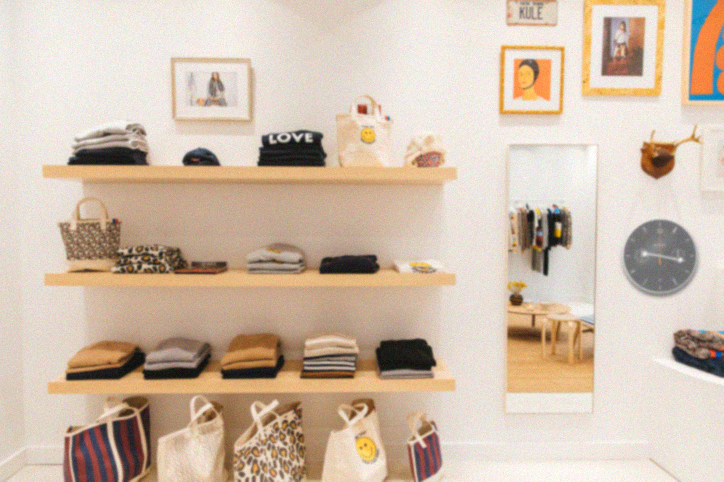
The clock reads **9:17**
